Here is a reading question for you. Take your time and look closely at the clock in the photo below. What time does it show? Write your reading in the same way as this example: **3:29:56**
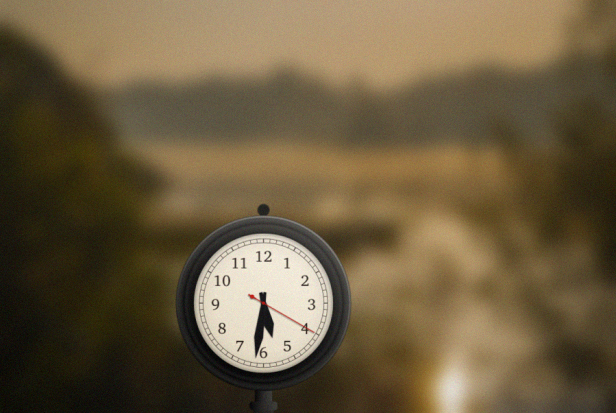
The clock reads **5:31:20**
